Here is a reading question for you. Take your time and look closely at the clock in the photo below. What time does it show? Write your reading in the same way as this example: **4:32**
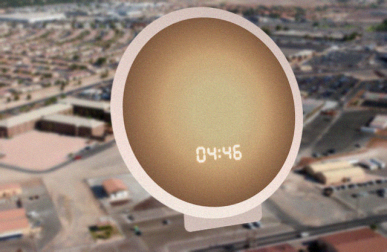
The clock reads **4:46**
